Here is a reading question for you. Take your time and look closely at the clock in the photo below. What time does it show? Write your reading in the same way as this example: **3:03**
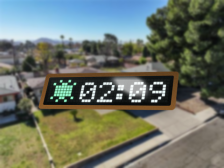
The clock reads **2:09**
